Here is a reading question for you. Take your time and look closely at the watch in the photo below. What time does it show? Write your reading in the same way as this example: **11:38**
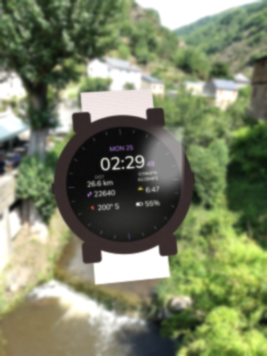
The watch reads **2:29**
